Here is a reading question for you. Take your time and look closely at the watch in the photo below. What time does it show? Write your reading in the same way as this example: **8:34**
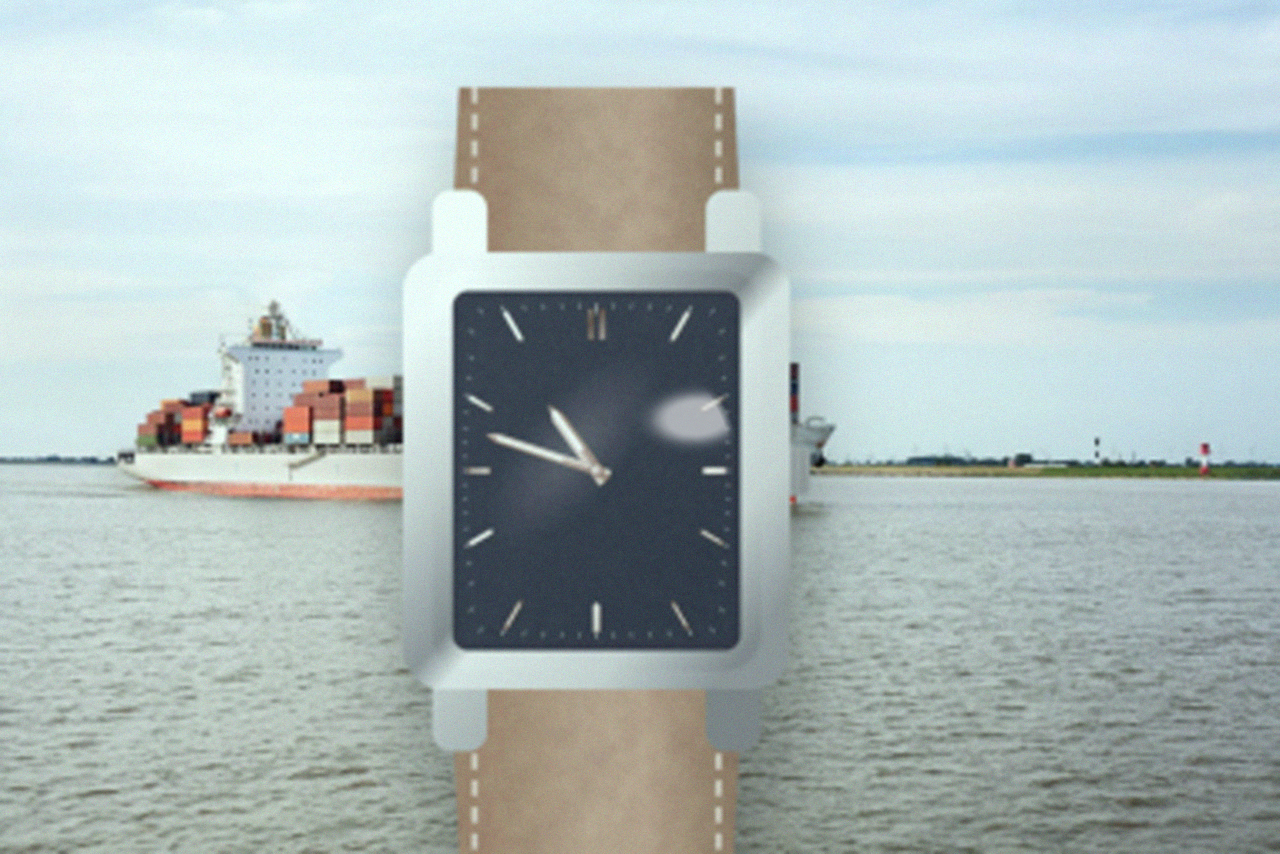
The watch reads **10:48**
